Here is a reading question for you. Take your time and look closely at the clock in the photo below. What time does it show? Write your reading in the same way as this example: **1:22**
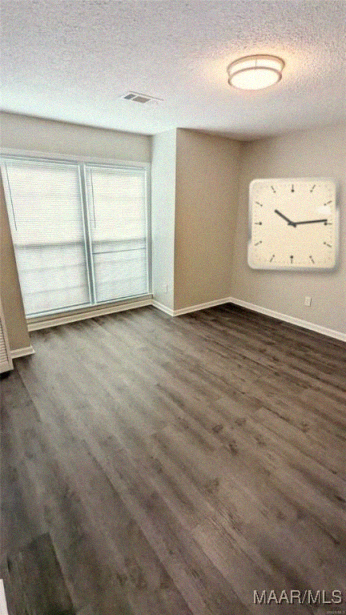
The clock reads **10:14**
